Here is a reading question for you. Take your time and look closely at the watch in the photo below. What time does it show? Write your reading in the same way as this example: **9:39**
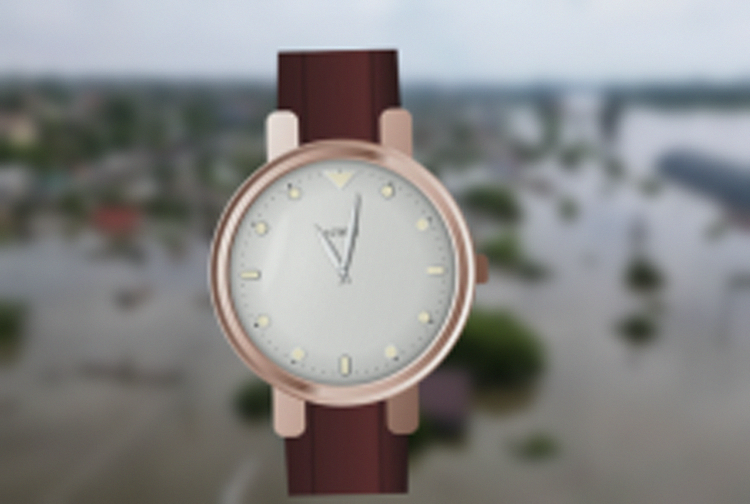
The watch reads **11:02**
